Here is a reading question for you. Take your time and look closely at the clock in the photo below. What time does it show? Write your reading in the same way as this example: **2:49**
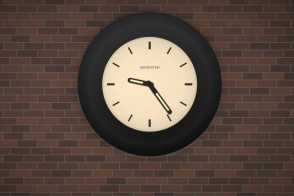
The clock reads **9:24**
